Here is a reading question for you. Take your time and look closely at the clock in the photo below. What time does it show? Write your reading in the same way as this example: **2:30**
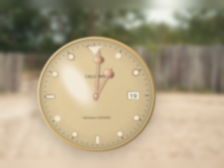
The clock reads **1:01**
